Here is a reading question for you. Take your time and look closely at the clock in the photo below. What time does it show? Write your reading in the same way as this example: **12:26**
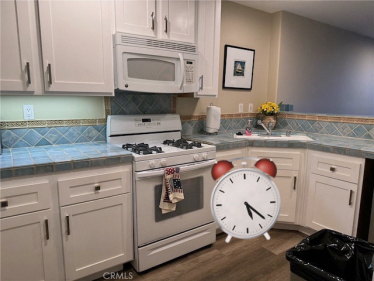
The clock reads **5:22**
